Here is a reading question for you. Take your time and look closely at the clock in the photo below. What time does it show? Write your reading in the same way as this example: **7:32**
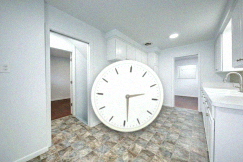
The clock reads **2:29**
